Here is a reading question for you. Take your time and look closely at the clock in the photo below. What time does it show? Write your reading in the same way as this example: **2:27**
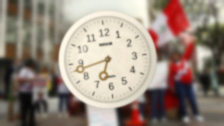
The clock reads **6:43**
